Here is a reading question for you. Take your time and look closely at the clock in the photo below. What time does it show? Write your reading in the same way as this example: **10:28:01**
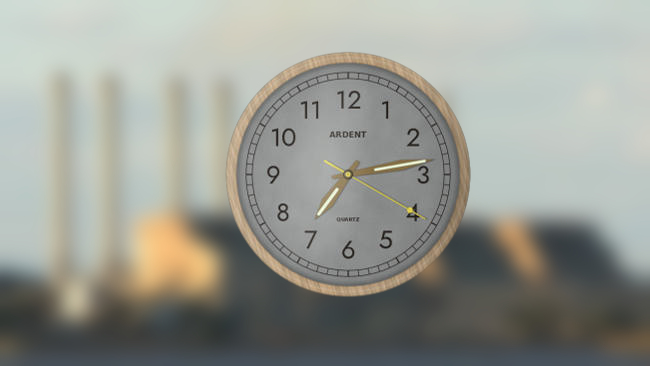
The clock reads **7:13:20**
